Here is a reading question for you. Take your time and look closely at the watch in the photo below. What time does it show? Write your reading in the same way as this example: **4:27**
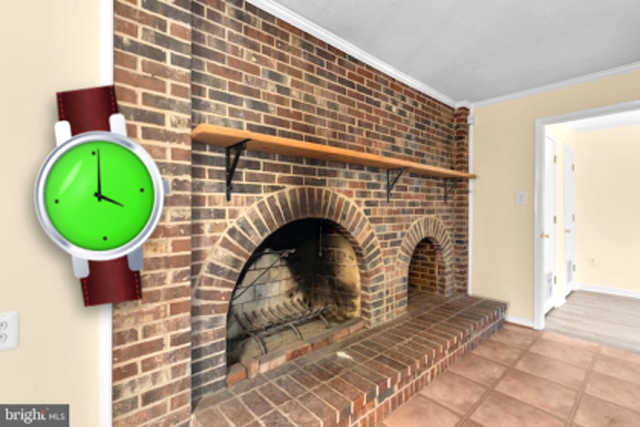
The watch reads **4:01**
